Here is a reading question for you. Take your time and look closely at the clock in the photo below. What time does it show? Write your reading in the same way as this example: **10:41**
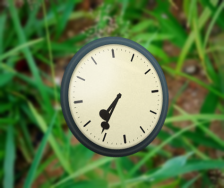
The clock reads **7:36**
